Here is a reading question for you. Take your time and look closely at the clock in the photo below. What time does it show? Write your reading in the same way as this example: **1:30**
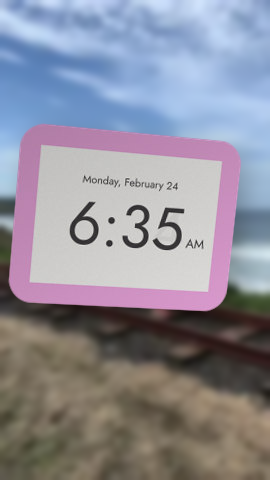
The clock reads **6:35**
